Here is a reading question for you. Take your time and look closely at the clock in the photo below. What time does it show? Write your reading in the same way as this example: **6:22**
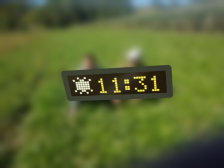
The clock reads **11:31**
